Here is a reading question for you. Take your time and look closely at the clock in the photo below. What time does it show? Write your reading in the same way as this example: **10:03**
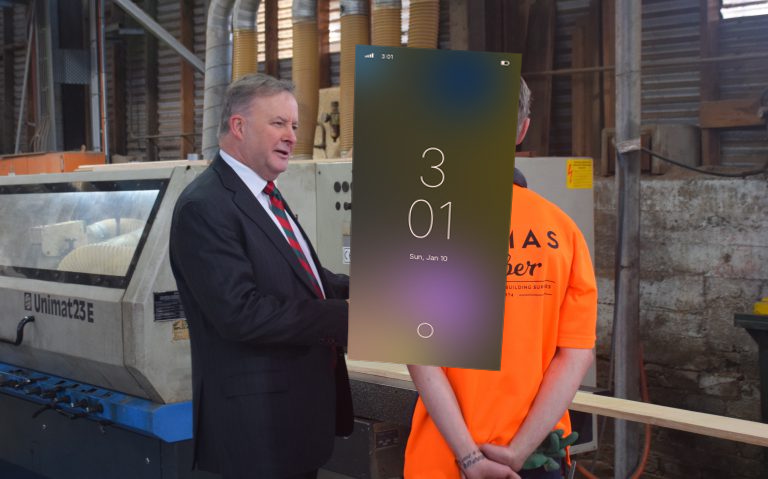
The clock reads **3:01**
